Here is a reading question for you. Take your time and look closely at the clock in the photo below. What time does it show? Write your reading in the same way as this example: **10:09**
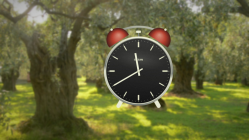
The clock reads **11:40**
